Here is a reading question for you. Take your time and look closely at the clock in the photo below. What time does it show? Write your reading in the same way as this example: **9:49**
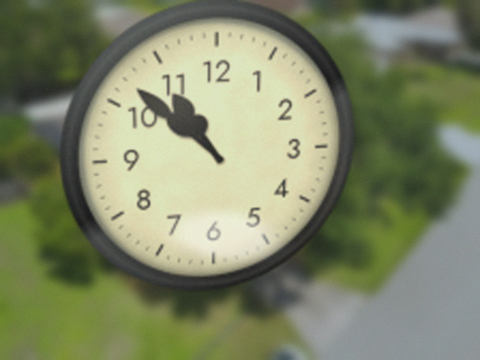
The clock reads **10:52**
